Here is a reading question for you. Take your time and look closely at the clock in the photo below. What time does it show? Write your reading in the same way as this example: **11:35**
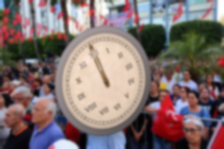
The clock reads **12:00**
